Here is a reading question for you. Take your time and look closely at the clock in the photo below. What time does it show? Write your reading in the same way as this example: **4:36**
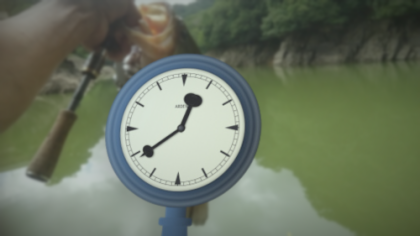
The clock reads **12:39**
